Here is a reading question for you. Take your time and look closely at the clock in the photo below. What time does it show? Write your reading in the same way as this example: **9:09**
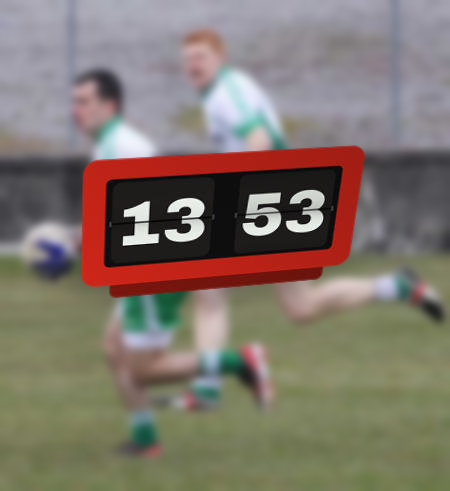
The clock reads **13:53**
